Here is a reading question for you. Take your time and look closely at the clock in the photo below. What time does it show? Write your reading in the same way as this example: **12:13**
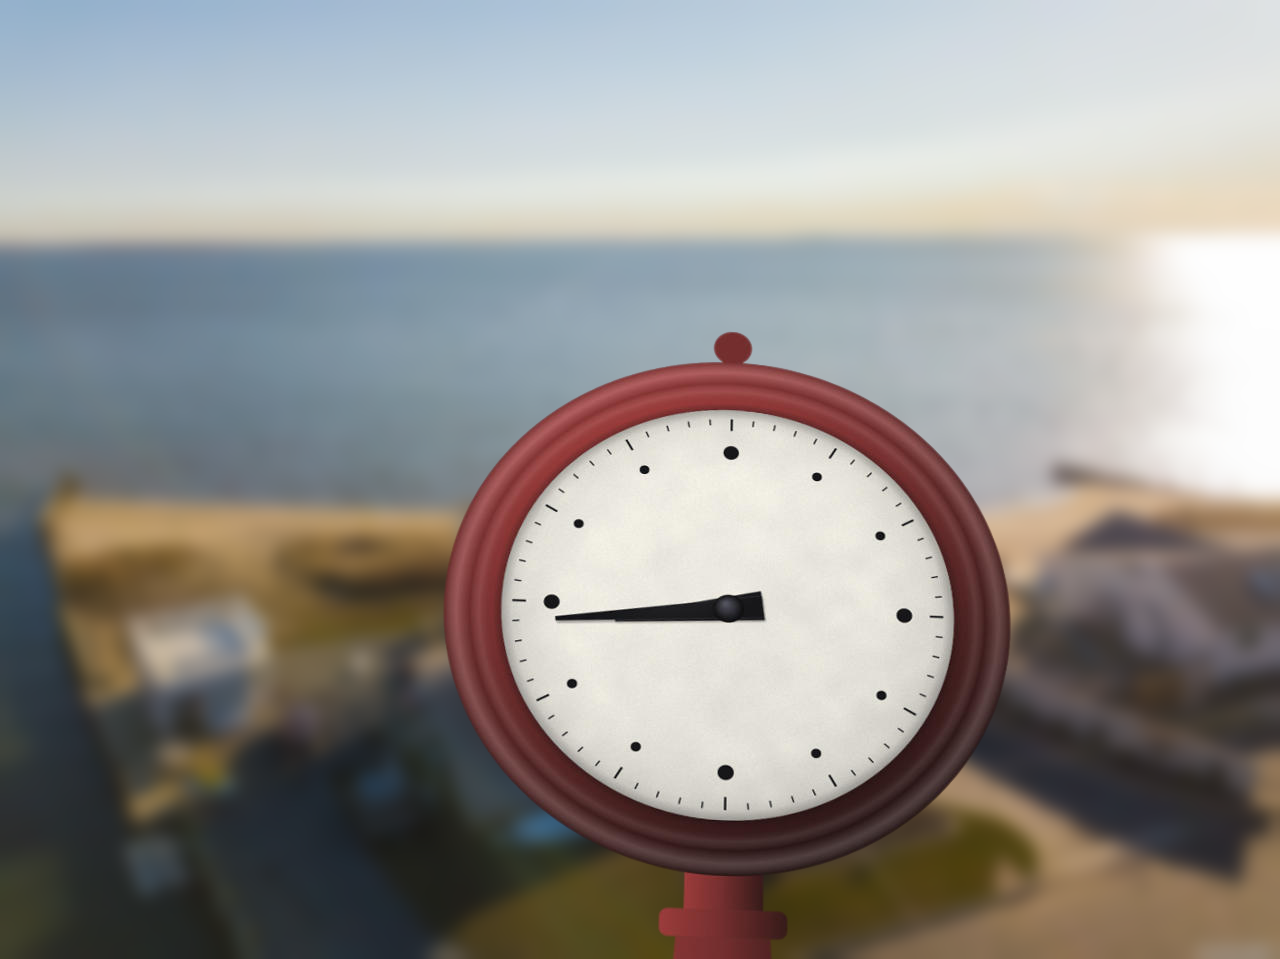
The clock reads **8:44**
